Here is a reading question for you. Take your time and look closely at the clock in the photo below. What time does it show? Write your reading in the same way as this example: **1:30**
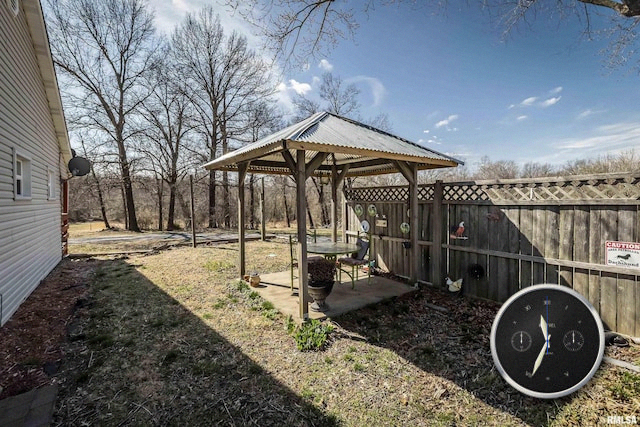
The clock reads **11:34**
